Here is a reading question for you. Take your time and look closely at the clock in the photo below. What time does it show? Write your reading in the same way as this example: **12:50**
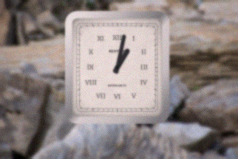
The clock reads **1:02**
